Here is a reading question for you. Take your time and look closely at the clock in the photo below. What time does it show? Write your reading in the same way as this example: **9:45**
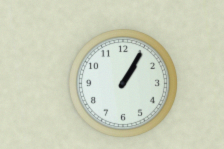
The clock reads **1:05**
